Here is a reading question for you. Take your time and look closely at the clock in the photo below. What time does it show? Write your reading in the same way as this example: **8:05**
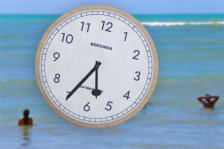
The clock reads **5:35**
